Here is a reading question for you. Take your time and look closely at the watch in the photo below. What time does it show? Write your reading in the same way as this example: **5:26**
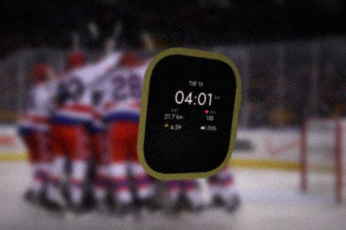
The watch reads **4:01**
